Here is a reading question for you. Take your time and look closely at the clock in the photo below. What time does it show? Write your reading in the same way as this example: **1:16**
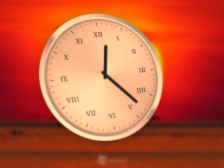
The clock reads **12:23**
